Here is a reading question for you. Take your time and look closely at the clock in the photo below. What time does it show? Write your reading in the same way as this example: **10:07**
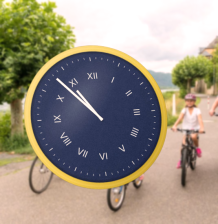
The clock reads **10:53**
